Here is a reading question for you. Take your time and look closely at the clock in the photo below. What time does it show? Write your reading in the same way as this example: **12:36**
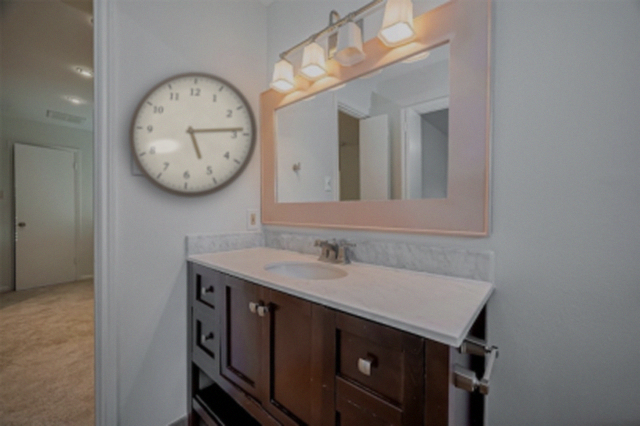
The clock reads **5:14**
